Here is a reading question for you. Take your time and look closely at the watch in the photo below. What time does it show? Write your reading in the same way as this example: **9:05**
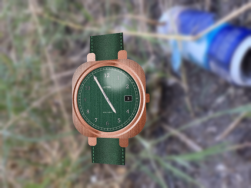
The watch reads **4:55**
